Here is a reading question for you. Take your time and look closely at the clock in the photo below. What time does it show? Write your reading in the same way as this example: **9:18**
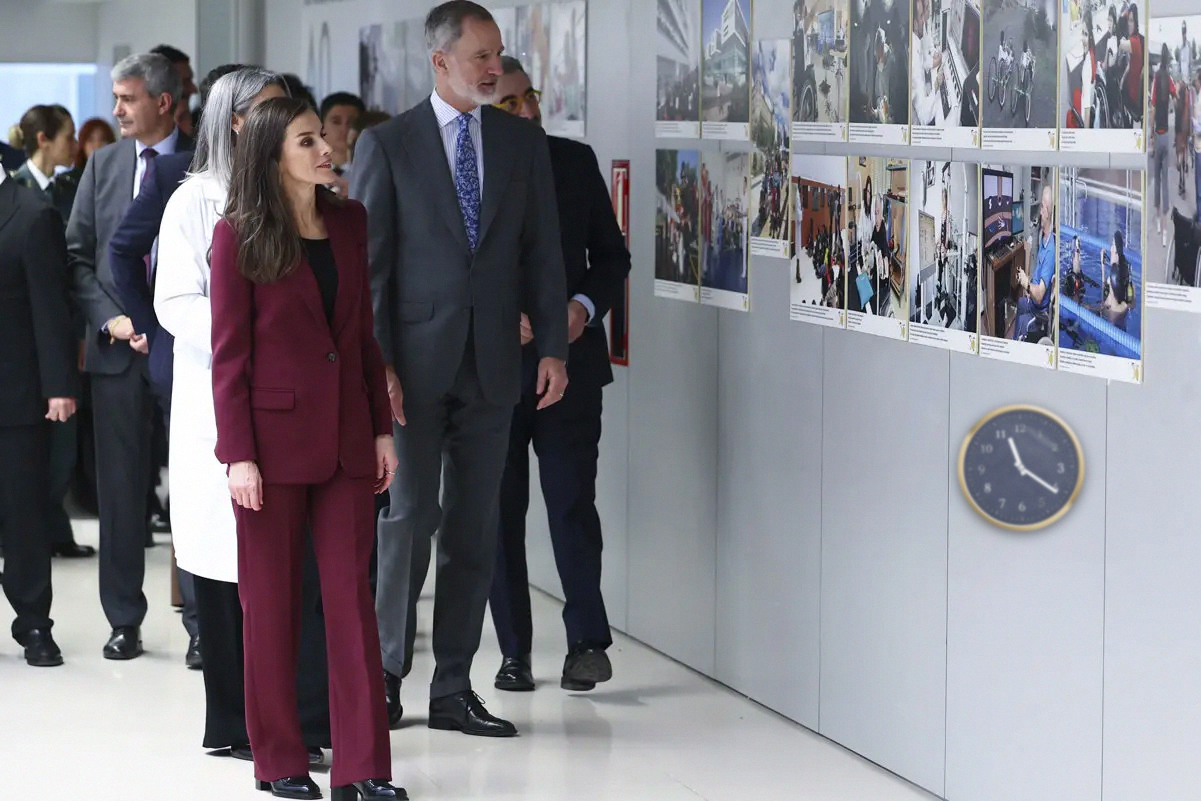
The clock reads **11:21**
